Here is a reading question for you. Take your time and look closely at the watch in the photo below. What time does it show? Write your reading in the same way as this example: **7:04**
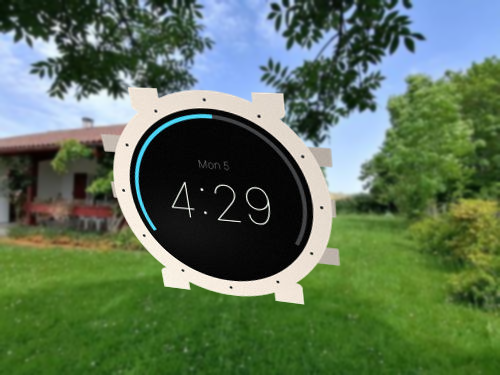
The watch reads **4:29**
